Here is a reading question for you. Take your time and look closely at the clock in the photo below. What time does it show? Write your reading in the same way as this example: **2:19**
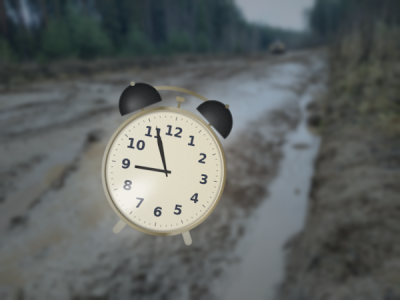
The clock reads **8:56**
